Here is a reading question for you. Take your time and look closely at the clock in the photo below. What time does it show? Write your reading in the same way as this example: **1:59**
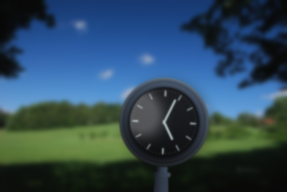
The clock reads **5:04**
